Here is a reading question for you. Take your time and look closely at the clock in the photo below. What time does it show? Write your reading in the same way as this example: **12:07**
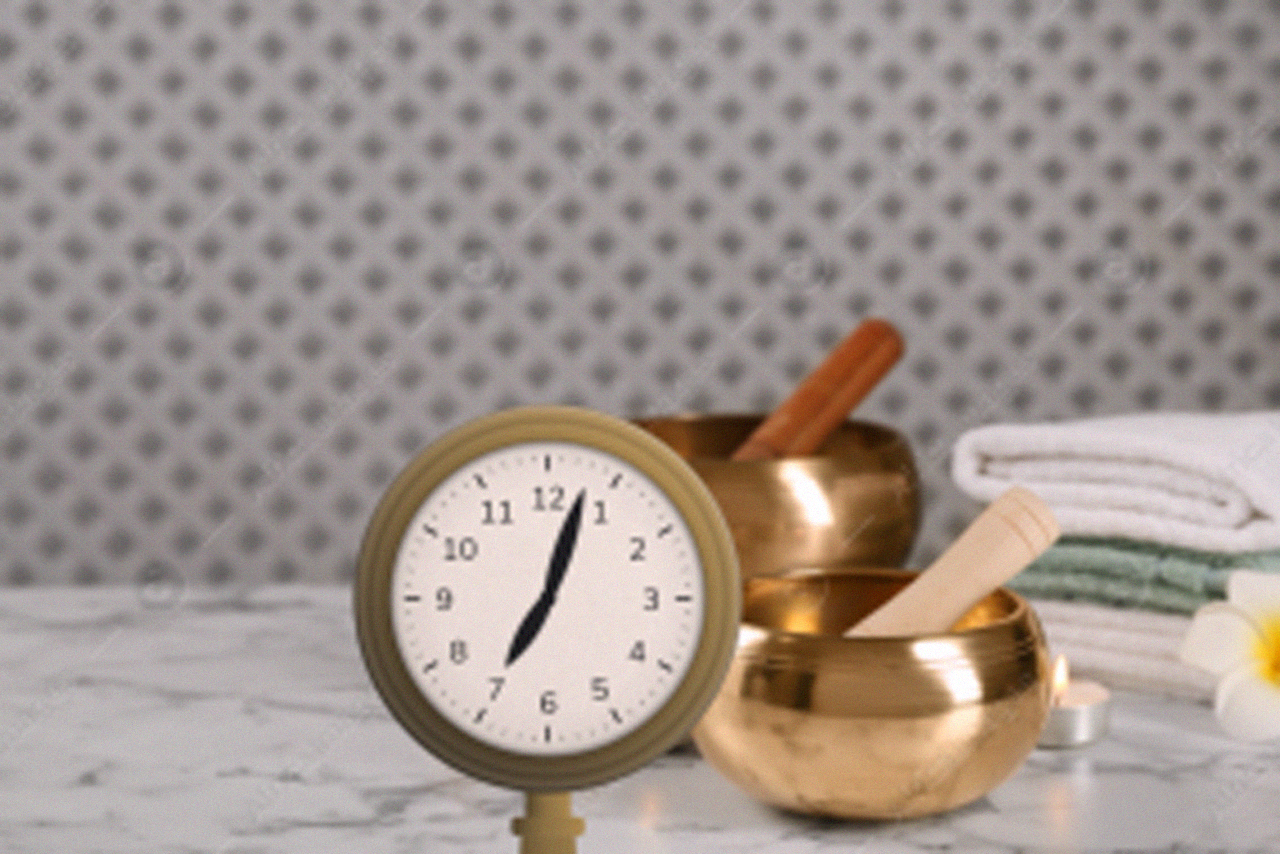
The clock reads **7:03**
